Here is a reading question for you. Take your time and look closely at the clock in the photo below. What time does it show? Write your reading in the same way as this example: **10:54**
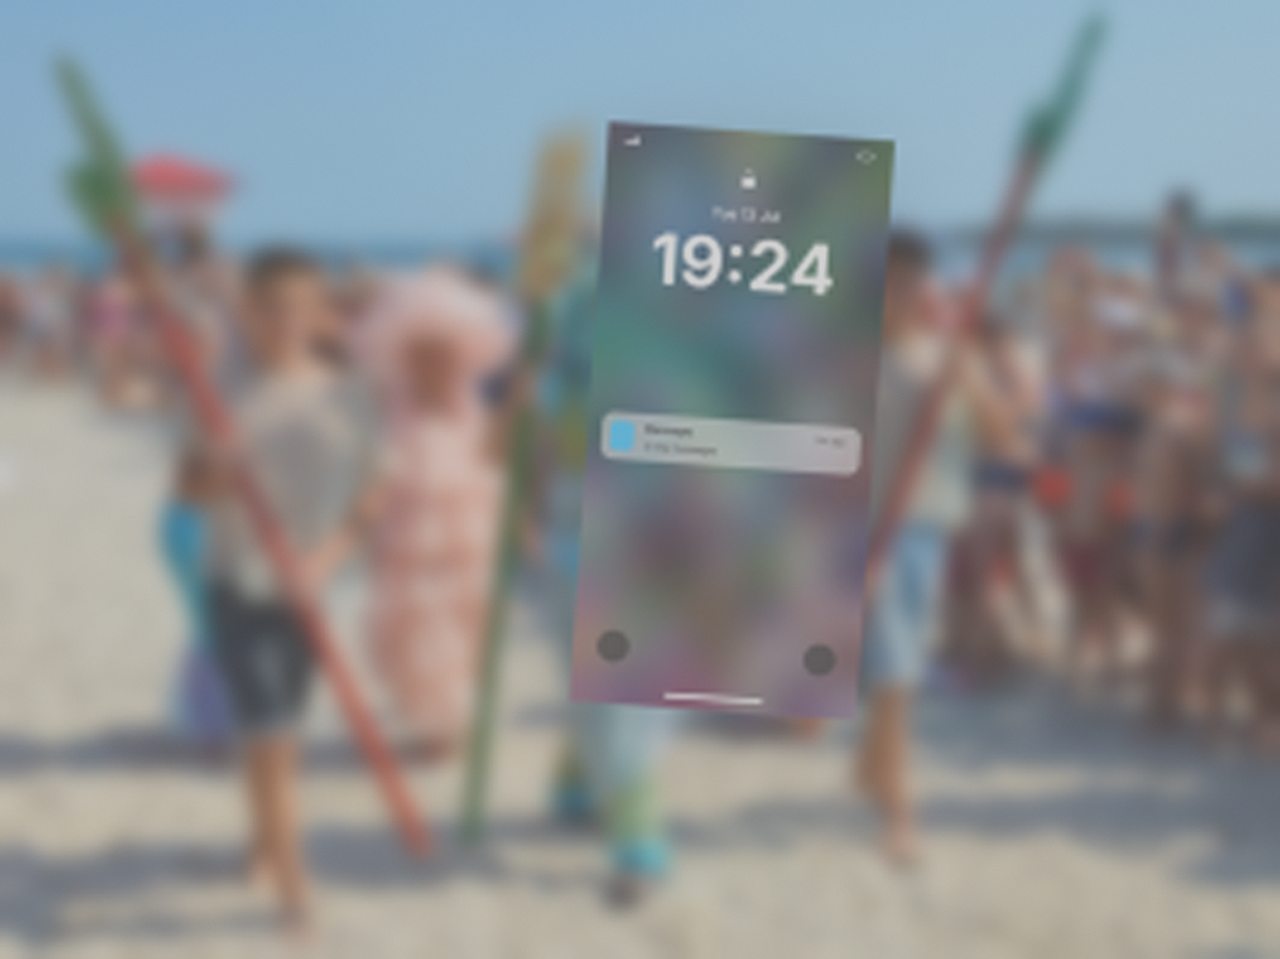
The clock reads **19:24**
